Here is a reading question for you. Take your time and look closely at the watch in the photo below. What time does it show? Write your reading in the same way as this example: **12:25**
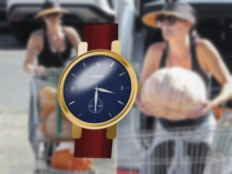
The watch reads **3:30**
